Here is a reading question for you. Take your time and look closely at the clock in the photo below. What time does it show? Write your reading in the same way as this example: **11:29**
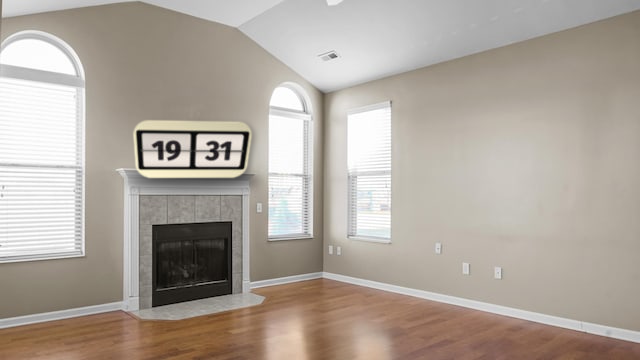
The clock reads **19:31**
